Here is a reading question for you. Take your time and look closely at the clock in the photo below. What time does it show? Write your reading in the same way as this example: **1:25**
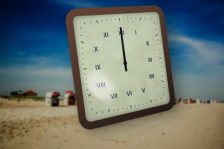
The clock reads **12:00**
